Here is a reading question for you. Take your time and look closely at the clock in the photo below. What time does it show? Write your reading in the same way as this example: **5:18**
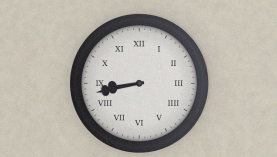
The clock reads **8:43**
